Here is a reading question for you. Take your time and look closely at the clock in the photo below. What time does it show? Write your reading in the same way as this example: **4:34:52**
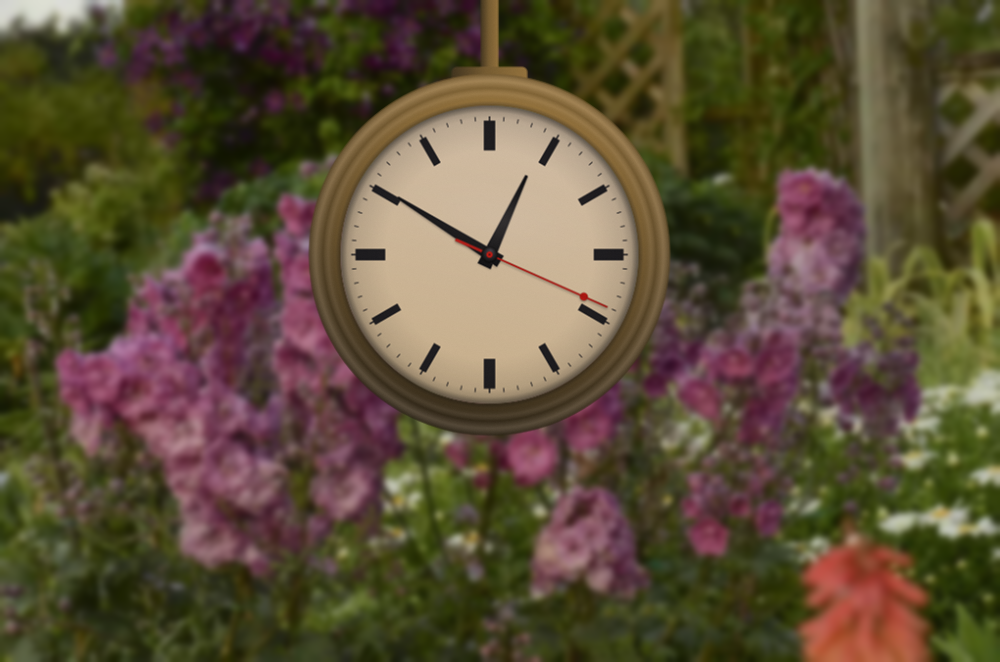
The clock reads **12:50:19**
